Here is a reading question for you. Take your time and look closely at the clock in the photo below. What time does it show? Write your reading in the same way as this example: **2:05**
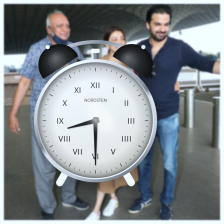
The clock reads **8:30**
